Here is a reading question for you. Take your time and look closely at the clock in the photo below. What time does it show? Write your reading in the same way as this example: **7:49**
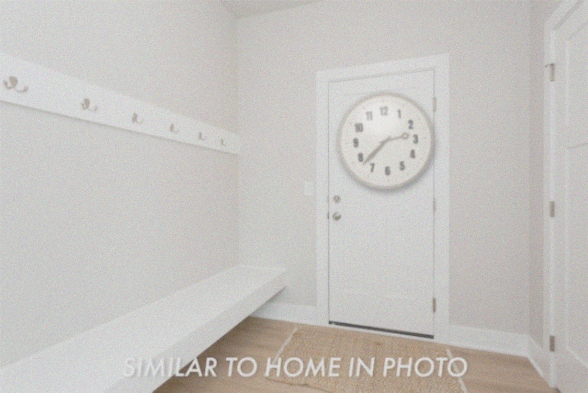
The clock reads **2:38**
